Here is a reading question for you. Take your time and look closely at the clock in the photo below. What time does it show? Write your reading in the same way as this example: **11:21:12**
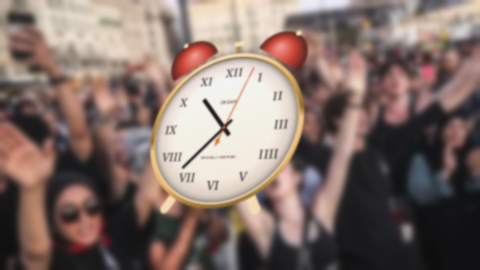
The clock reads **10:37:03**
